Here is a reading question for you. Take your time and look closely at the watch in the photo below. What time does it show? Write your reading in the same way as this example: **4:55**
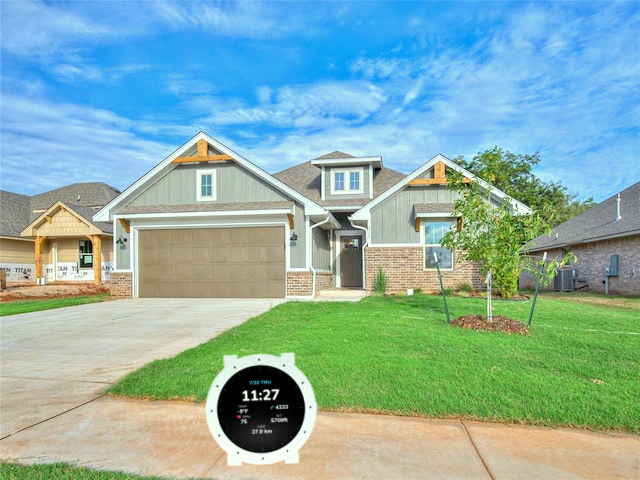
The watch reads **11:27**
